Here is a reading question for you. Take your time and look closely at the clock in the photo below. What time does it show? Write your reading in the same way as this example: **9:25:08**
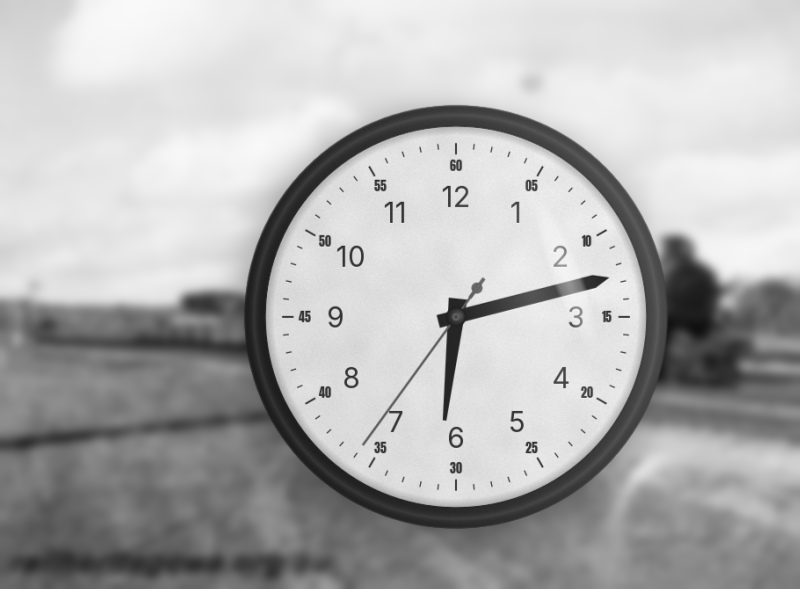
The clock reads **6:12:36**
